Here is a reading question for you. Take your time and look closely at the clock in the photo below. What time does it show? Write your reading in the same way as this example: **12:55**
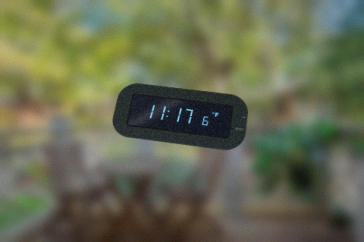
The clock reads **11:17**
